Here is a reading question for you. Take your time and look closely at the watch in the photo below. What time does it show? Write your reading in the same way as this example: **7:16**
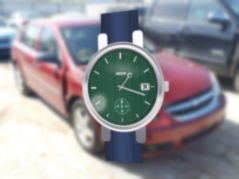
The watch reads **1:18**
